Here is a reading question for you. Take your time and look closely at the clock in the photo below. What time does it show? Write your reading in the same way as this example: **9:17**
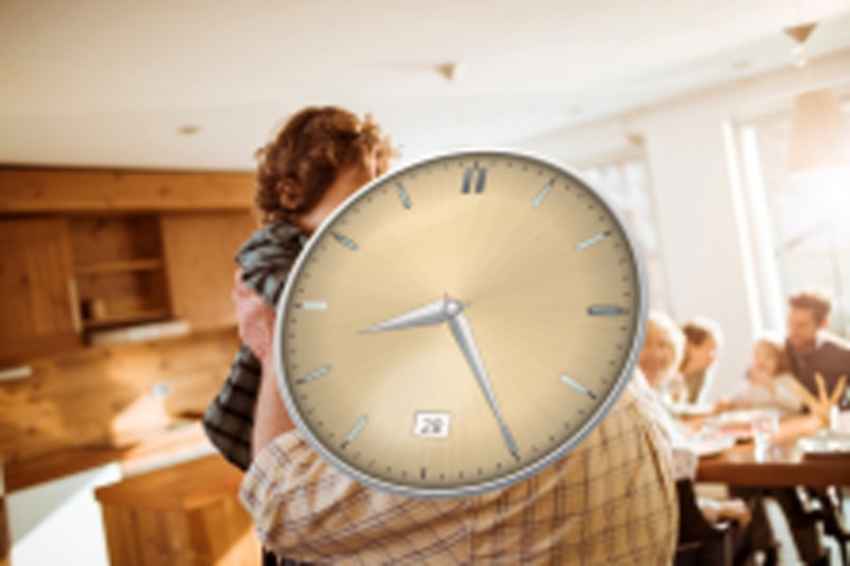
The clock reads **8:25**
